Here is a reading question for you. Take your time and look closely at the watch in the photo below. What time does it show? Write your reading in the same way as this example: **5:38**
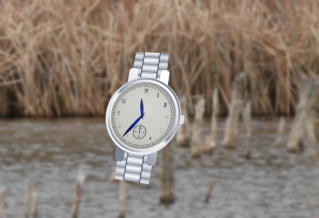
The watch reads **11:36**
